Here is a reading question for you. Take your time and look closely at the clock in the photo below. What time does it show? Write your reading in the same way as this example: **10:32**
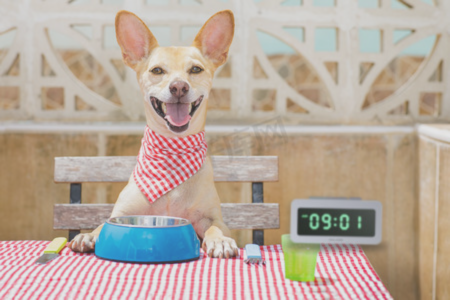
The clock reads **9:01**
